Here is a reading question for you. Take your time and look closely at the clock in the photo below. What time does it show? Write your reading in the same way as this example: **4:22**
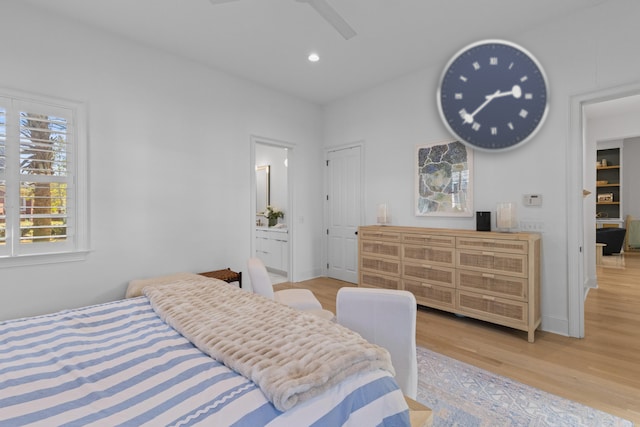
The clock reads **2:38**
